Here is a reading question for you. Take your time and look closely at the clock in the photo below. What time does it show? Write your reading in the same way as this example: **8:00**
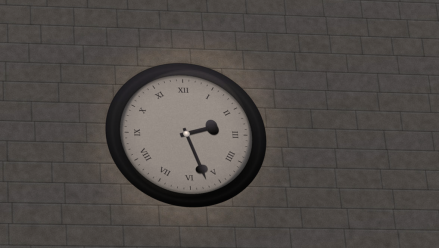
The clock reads **2:27**
